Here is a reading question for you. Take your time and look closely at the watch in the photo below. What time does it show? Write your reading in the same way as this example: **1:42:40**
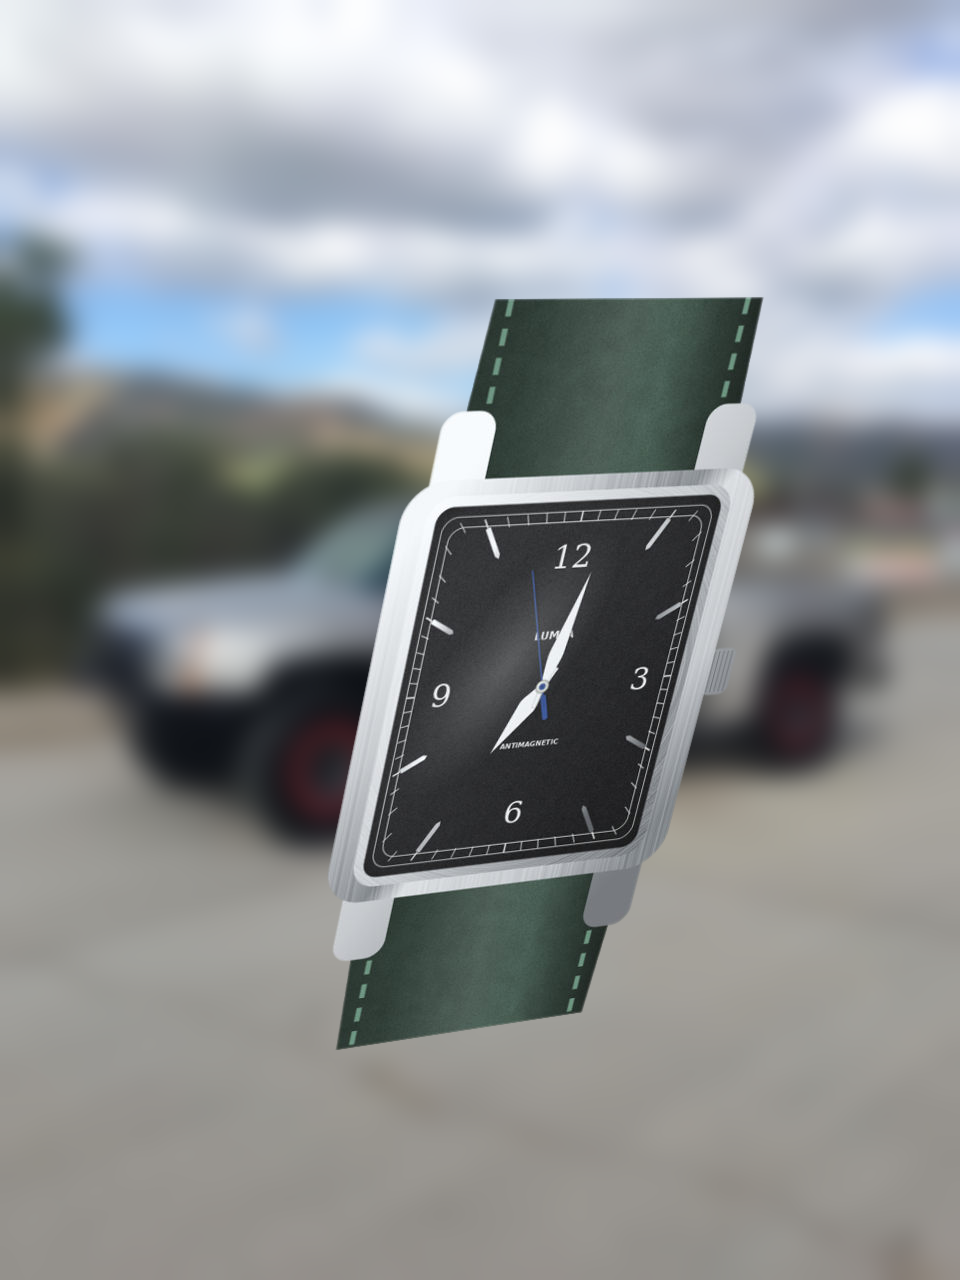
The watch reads **7:01:57**
